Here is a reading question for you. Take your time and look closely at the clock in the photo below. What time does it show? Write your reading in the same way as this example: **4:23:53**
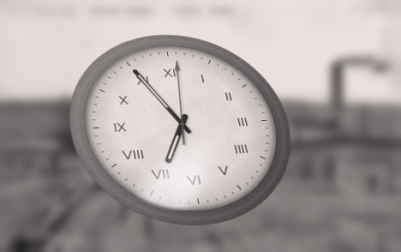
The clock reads **6:55:01**
